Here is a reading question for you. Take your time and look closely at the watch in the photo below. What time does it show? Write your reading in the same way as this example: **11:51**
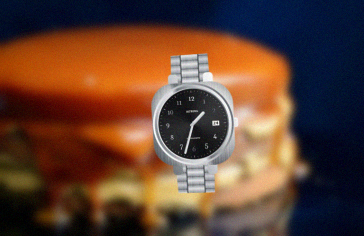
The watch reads **1:33**
